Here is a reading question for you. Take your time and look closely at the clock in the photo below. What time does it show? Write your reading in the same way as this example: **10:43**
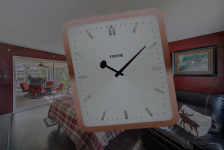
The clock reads **10:09**
